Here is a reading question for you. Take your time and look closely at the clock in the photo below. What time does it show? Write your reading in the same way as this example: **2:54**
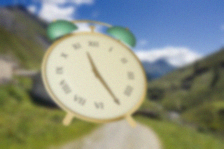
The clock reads **11:25**
